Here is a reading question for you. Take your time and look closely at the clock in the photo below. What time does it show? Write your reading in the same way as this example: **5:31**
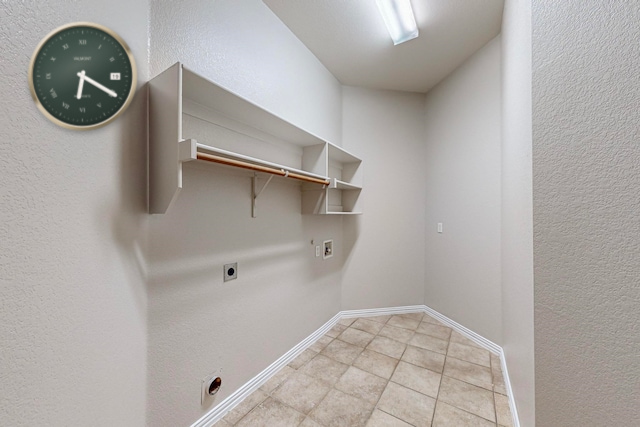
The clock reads **6:20**
